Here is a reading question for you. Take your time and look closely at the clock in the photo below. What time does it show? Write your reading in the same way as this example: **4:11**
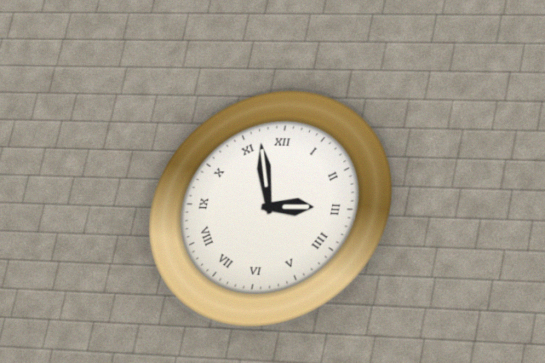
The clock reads **2:57**
